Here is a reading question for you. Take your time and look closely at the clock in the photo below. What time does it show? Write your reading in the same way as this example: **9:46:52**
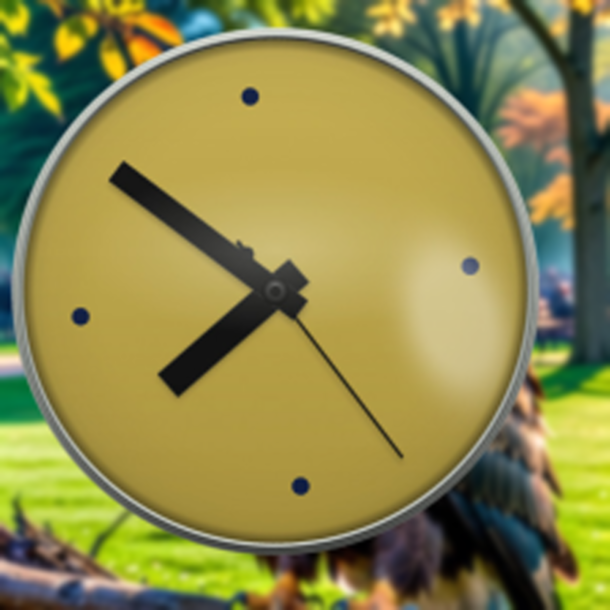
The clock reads **7:52:25**
